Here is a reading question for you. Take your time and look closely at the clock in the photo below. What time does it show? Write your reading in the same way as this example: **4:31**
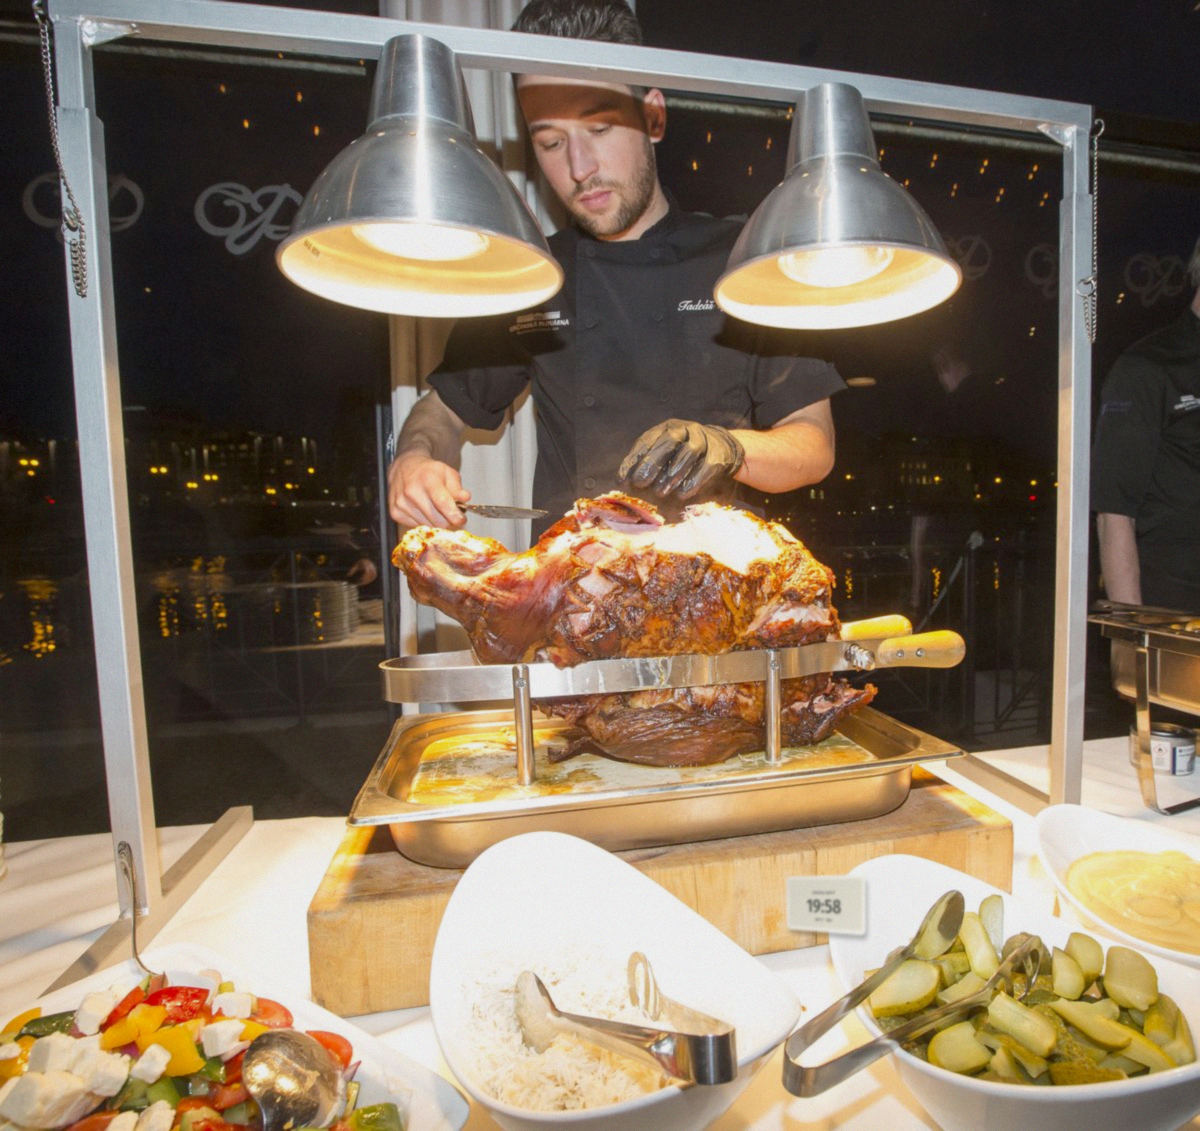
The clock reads **19:58**
